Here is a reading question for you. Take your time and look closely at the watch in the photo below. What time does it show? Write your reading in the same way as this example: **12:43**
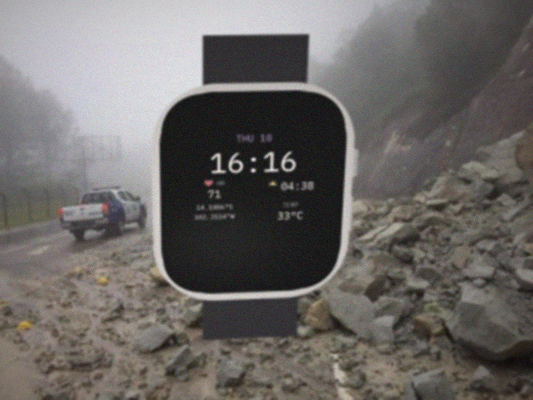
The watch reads **16:16**
